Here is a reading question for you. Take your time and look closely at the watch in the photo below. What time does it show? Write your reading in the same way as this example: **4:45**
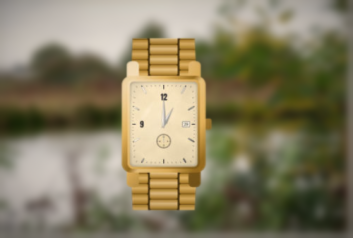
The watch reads **1:00**
